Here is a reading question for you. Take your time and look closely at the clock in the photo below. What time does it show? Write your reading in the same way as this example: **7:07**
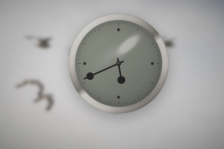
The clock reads **5:41**
